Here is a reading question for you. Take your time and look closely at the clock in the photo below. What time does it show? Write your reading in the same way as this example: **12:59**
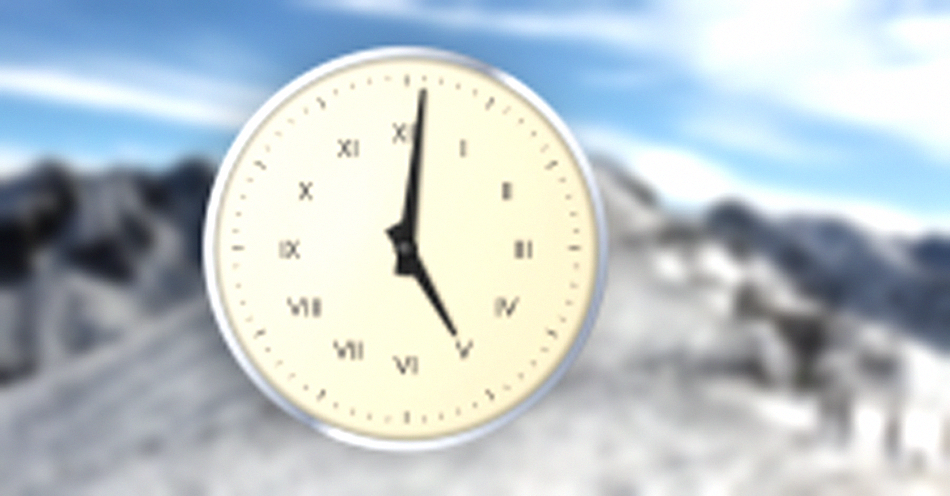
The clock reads **5:01**
